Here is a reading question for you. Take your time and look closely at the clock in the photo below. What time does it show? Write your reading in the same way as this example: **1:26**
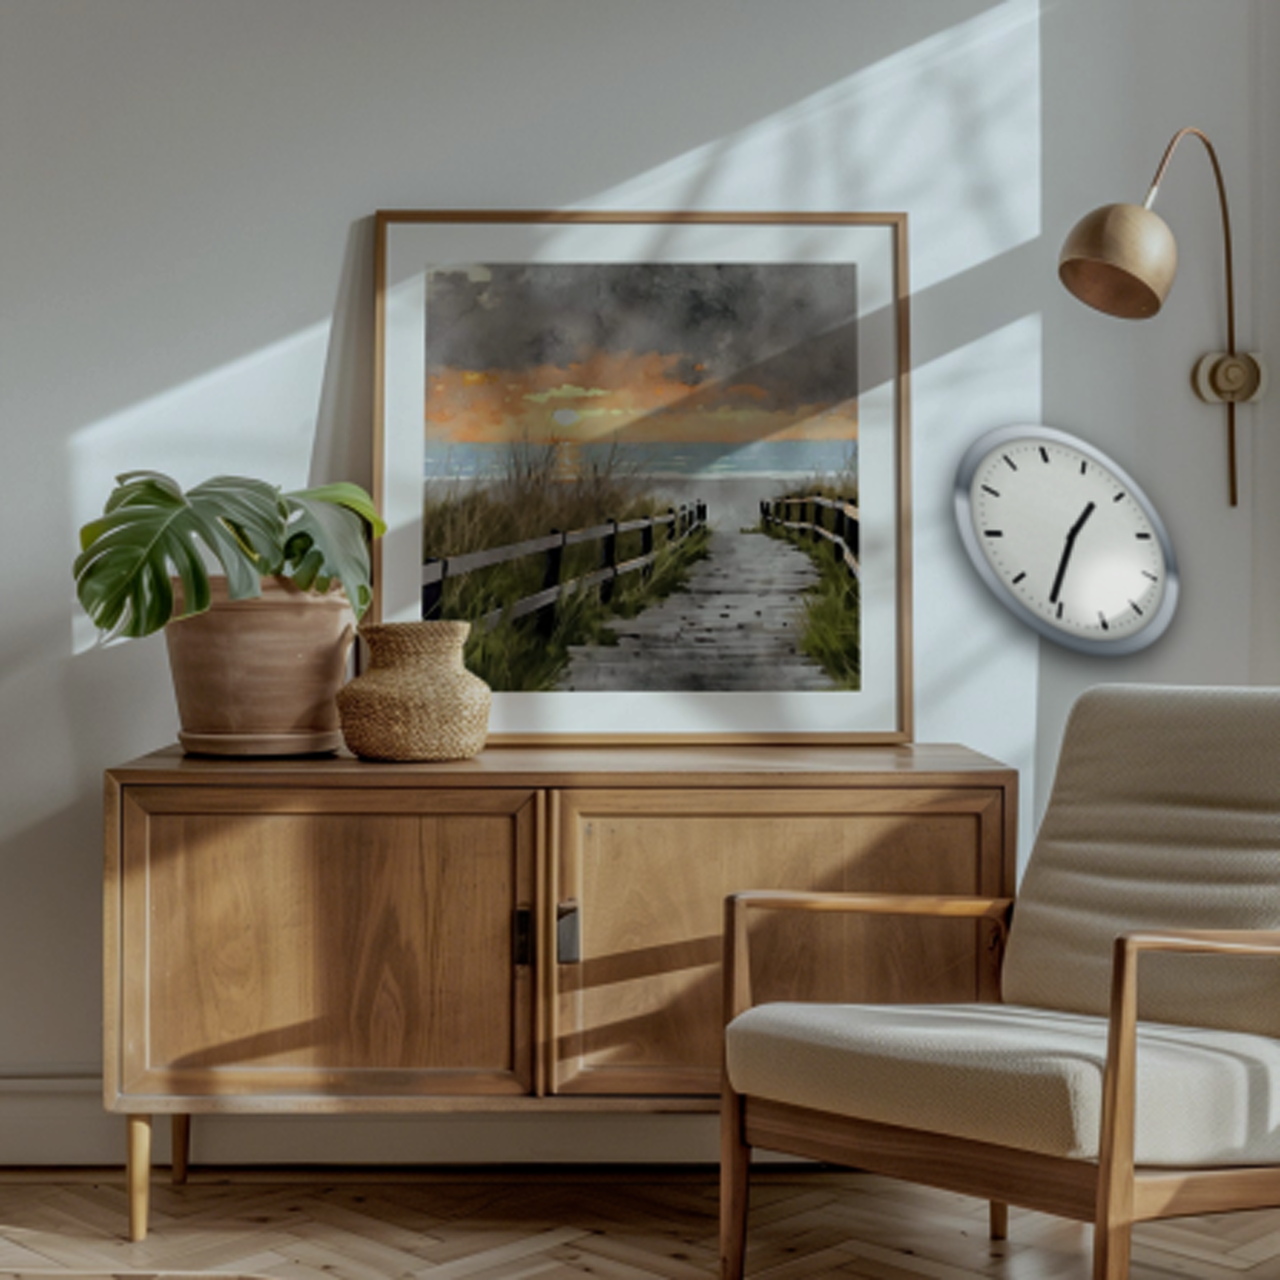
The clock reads **1:36**
